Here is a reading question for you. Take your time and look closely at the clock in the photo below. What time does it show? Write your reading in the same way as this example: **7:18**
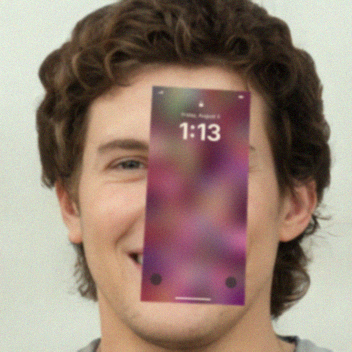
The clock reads **1:13**
